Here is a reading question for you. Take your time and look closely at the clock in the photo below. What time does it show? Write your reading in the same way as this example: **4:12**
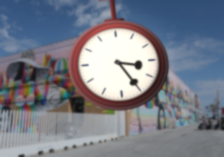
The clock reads **3:25**
